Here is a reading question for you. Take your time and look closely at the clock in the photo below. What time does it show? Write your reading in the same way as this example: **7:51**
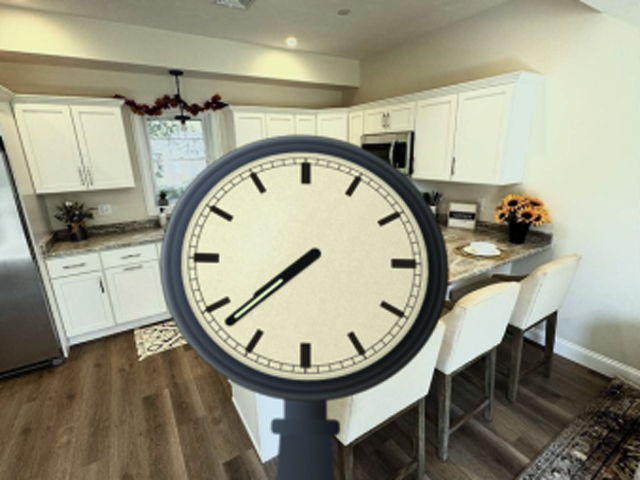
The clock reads **7:38**
